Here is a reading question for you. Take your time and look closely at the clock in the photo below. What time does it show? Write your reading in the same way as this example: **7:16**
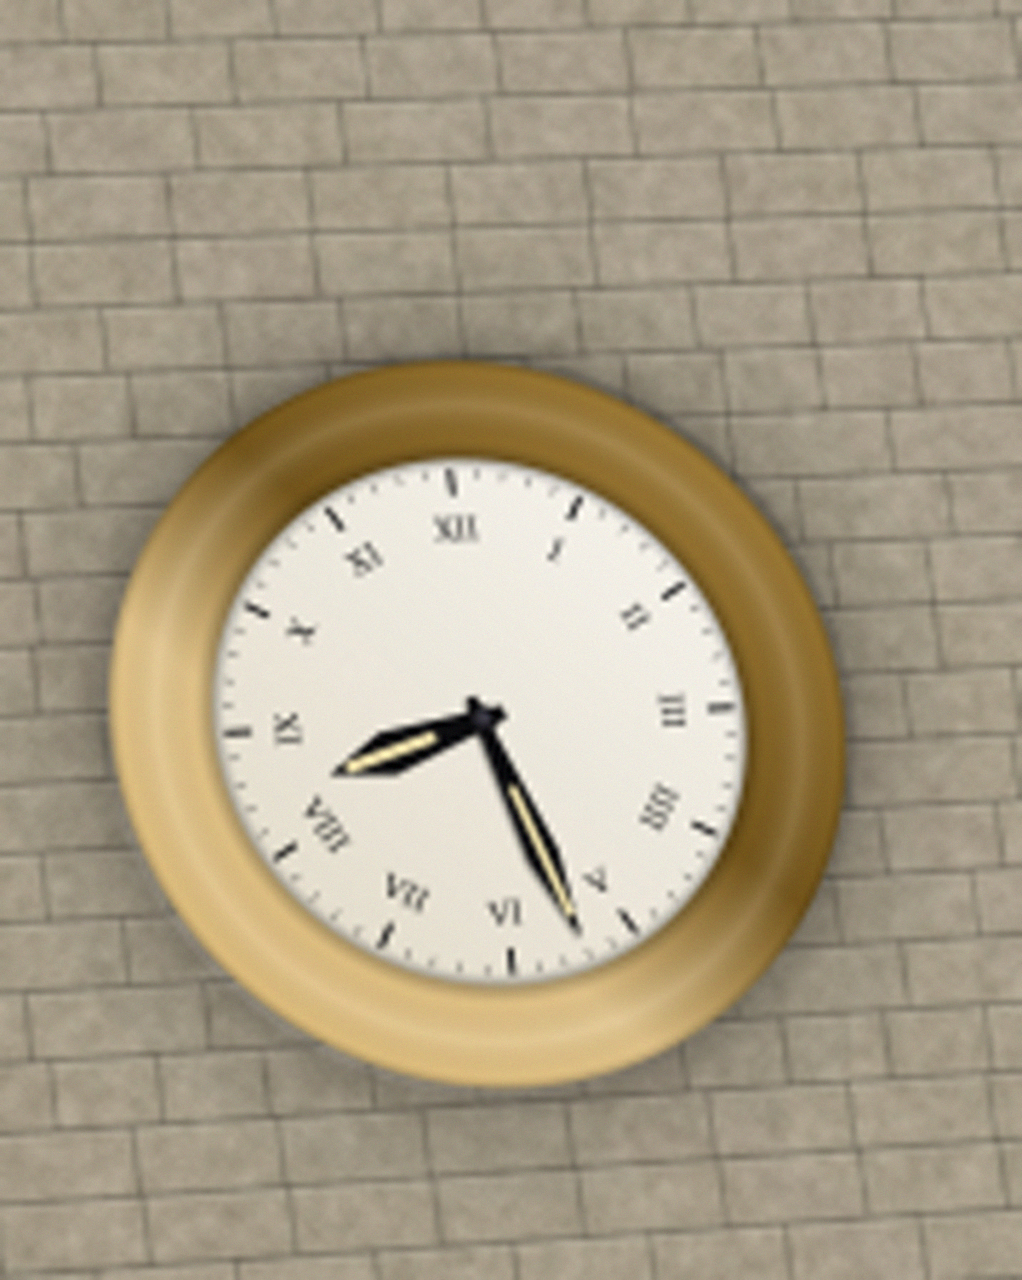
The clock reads **8:27**
